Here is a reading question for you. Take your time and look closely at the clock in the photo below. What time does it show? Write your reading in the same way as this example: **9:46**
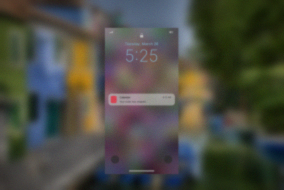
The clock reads **5:25**
